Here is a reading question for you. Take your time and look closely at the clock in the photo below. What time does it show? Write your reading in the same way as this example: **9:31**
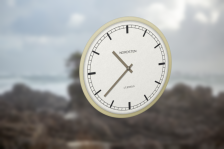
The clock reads **10:38**
